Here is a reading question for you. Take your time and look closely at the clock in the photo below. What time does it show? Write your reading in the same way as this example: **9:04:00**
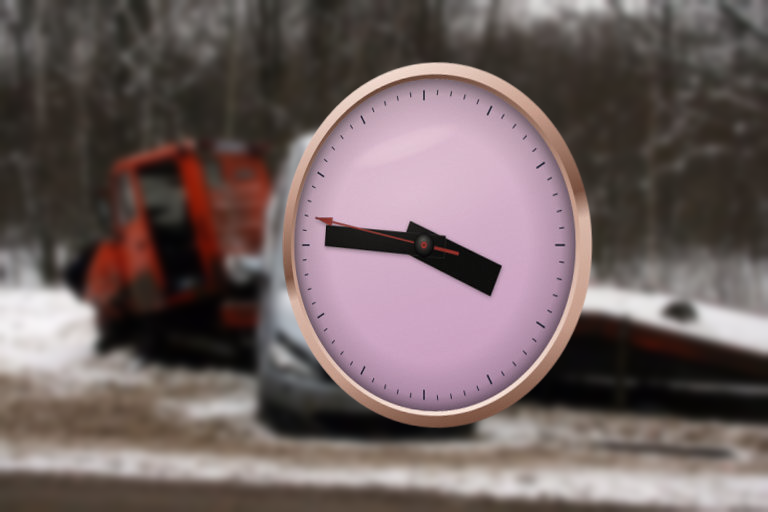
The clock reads **3:45:47**
